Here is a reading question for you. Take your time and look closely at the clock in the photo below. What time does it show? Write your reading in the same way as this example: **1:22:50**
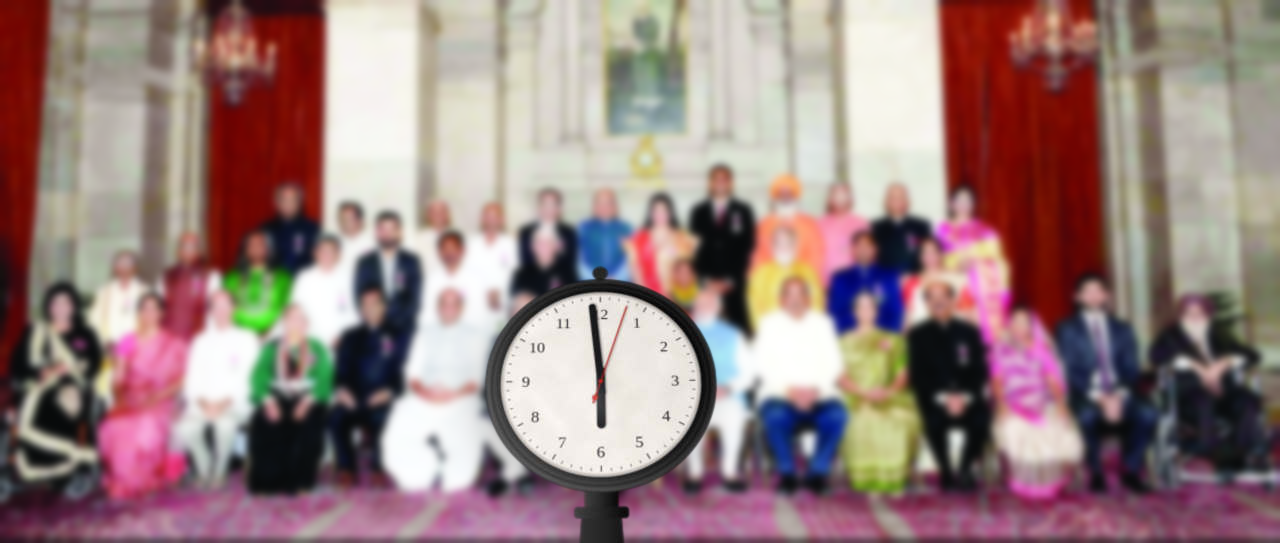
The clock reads **5:59:03**
